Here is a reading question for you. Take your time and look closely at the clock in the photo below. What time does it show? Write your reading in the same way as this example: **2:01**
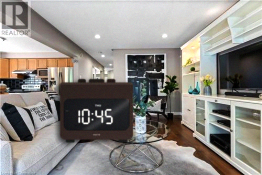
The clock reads **10:45**
